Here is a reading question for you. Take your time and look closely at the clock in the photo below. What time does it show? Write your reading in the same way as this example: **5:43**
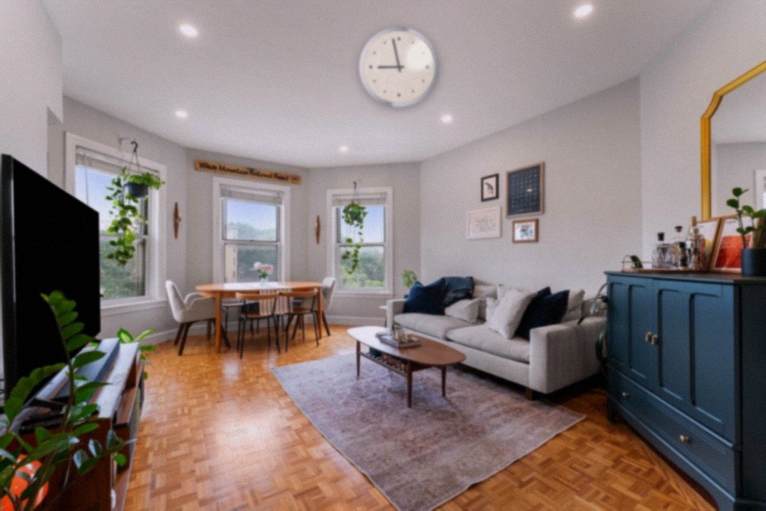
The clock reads **8:58**
